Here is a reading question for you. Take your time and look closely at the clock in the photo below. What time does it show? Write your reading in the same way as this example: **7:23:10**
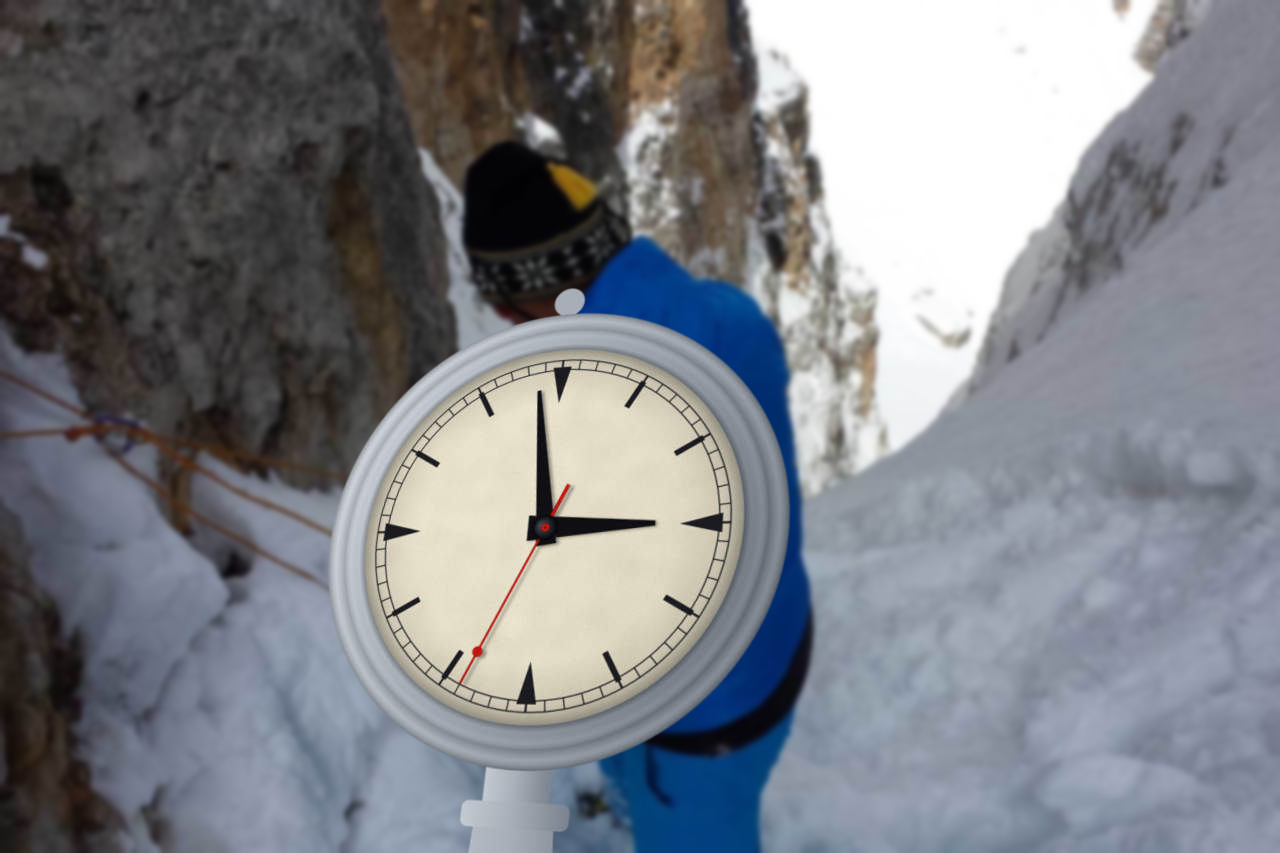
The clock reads **2:58:34**
